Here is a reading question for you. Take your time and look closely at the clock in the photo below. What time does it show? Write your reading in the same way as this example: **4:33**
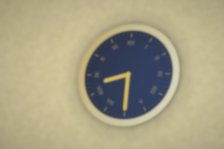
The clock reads **8:30**
